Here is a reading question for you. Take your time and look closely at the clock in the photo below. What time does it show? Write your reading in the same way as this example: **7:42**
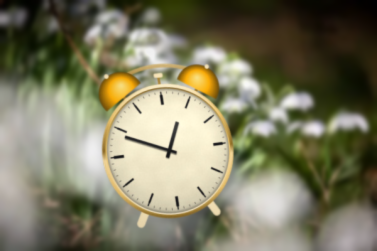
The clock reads **12:49**
